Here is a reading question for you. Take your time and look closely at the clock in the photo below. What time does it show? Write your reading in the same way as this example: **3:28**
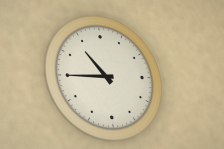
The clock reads **10:45**
